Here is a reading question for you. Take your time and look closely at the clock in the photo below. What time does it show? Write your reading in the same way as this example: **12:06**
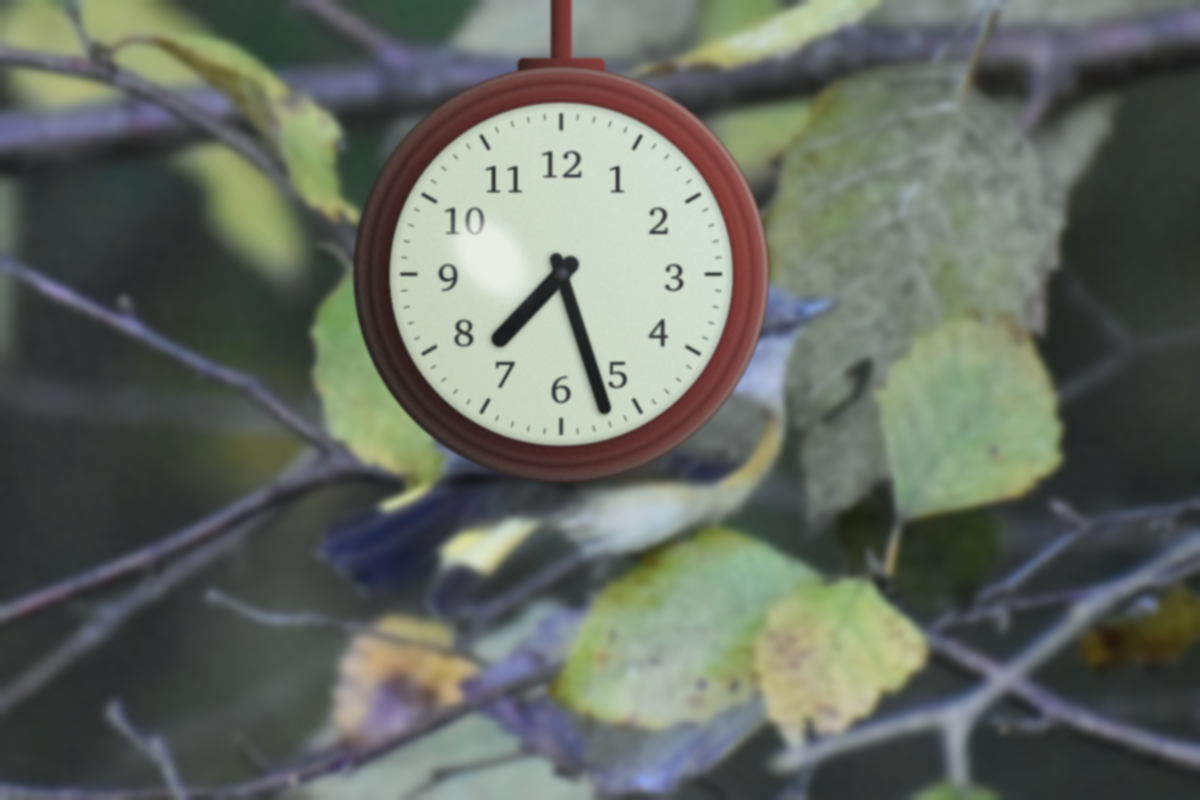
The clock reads **7:27**
